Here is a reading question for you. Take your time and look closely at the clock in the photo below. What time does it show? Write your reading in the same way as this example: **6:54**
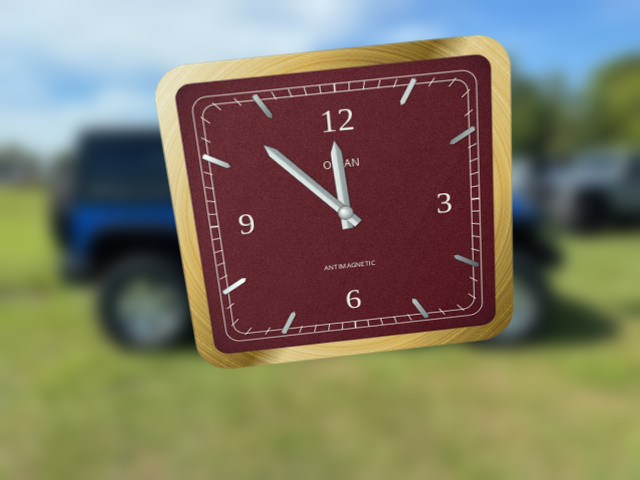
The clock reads **11:53**
